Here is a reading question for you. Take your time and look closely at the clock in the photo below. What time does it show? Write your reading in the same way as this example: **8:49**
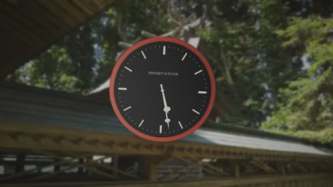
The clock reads **5:28**
